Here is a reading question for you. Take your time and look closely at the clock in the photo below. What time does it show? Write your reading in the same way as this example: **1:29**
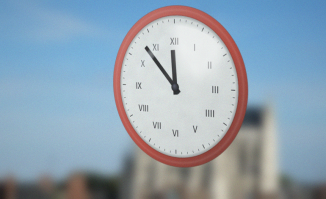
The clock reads **11:53**
